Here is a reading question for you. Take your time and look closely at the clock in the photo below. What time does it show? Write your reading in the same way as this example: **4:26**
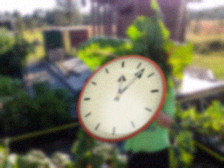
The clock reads **12:07**
